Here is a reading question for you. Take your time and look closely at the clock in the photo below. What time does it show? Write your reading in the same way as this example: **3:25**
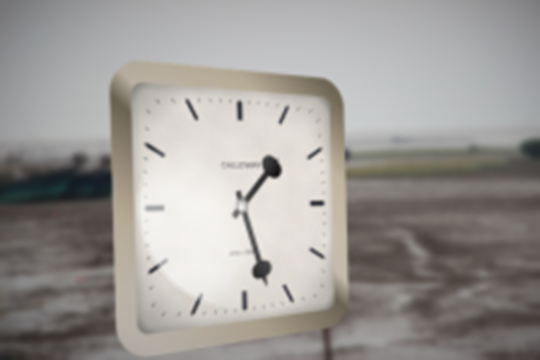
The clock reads **1:27**
